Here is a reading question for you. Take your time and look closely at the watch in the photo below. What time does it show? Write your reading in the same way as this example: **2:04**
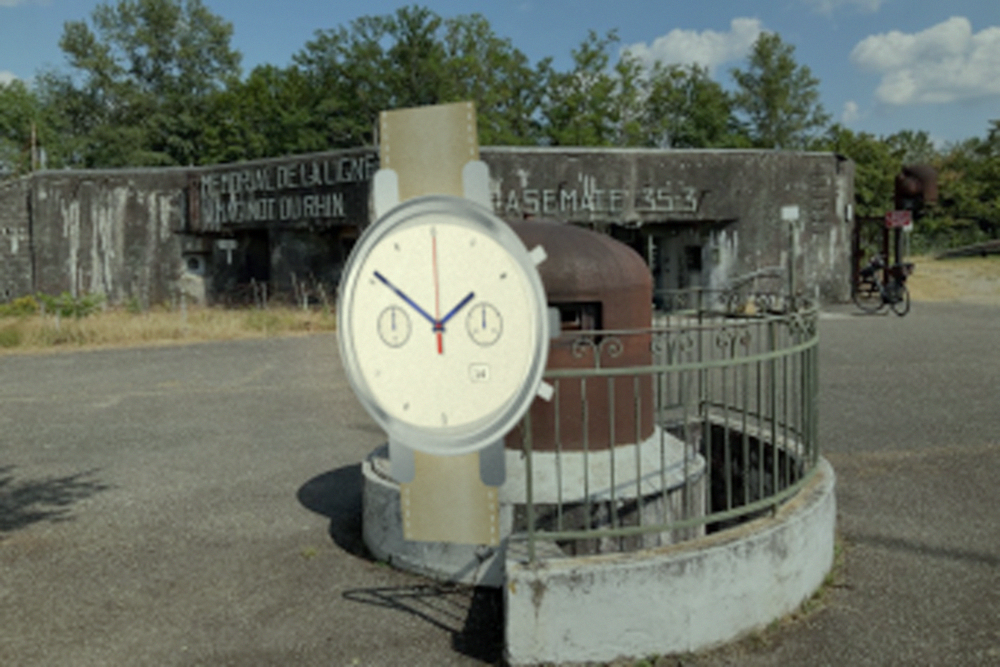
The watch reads **1:51**
